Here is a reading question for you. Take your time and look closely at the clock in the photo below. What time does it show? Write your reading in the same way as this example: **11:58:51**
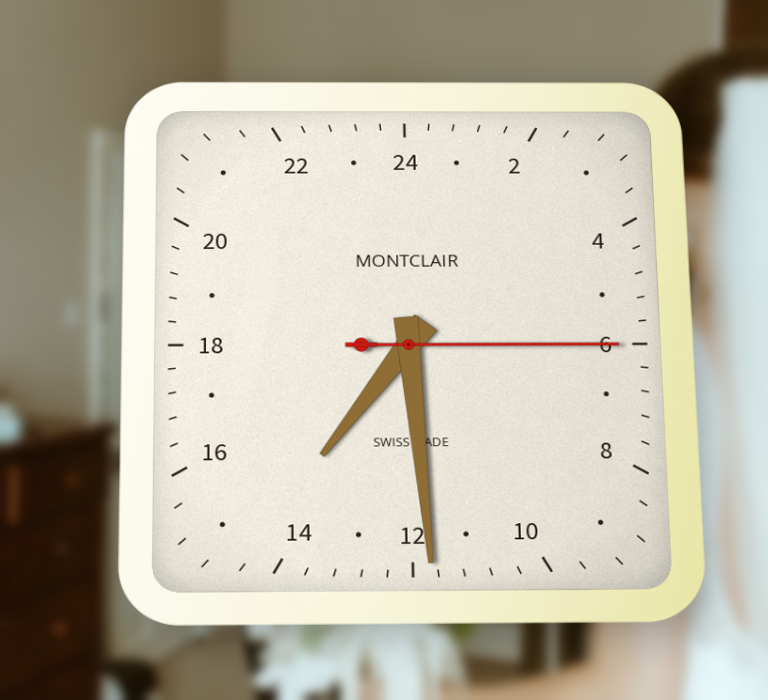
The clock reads **14:29:15**
